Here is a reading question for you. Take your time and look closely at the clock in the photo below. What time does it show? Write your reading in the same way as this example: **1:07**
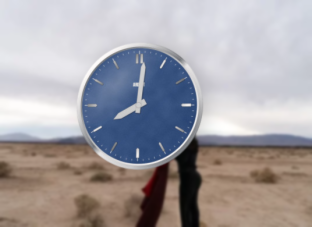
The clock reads **8:01**
